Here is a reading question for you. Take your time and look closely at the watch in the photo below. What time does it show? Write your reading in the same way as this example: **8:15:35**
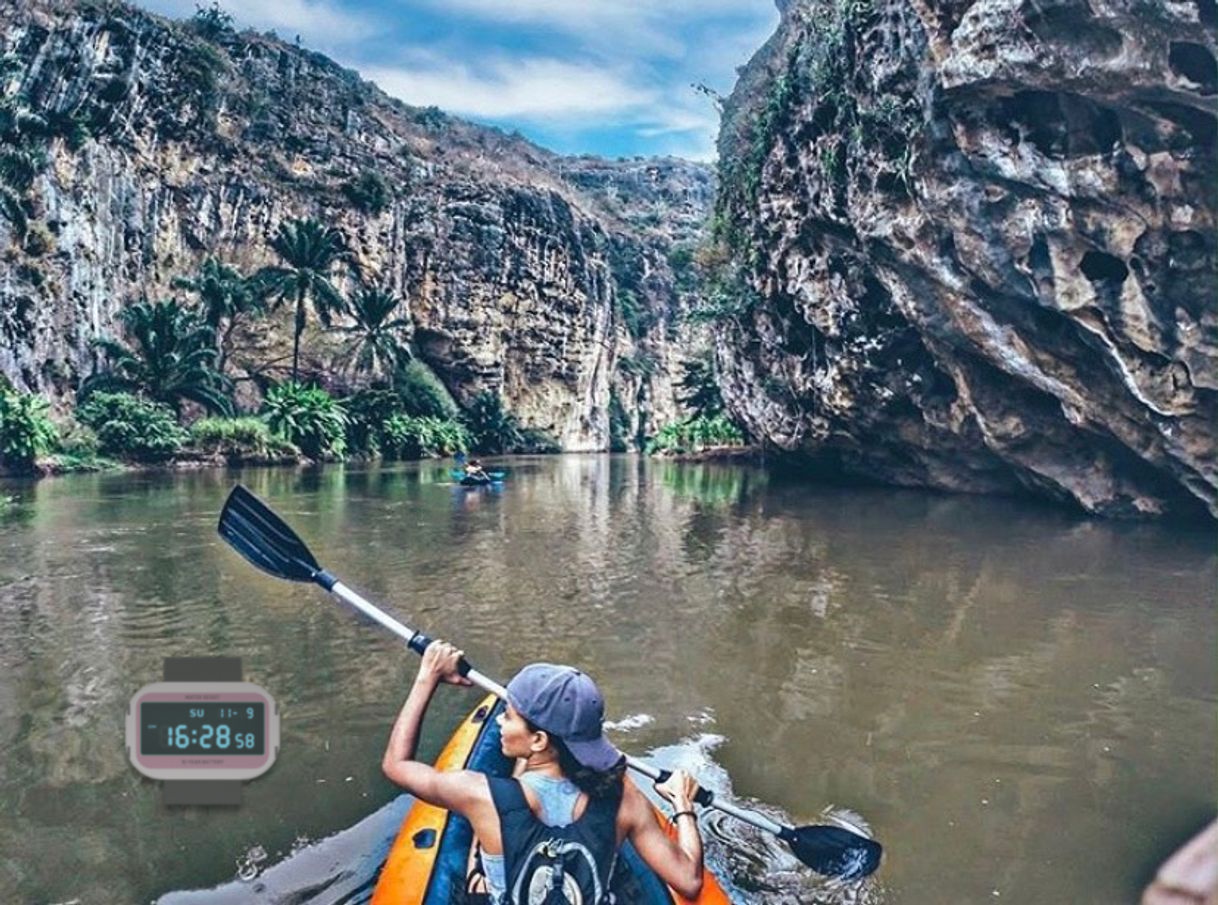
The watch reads **16:28:58**
